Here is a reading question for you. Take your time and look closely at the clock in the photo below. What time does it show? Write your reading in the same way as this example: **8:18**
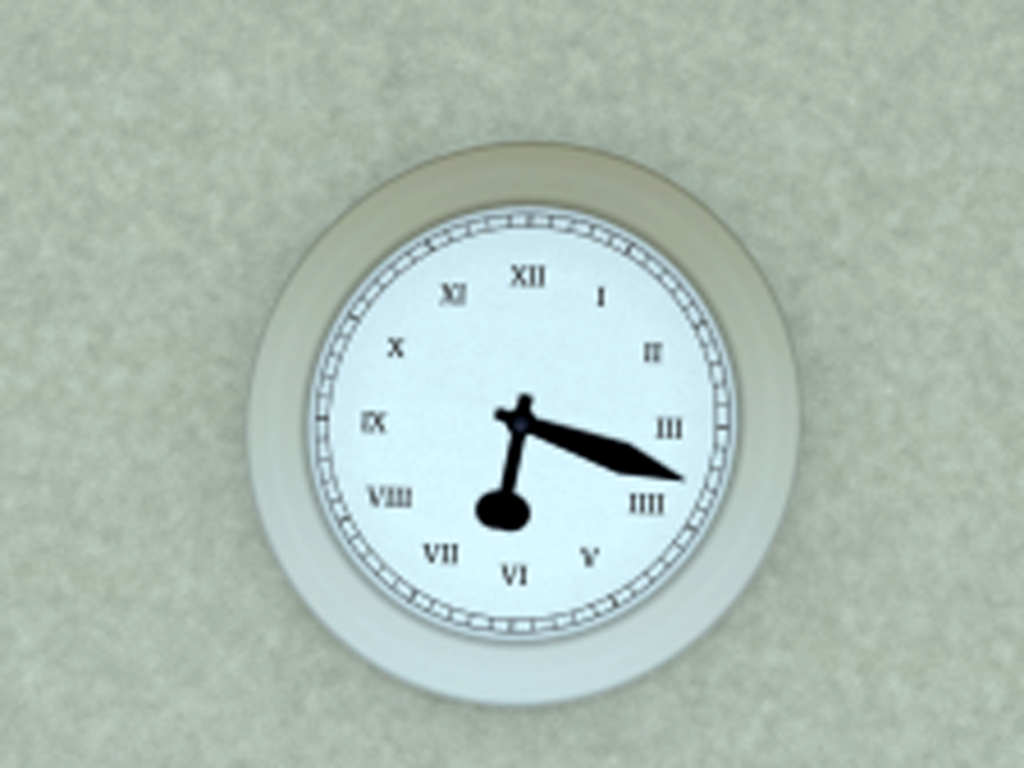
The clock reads **6:18**
